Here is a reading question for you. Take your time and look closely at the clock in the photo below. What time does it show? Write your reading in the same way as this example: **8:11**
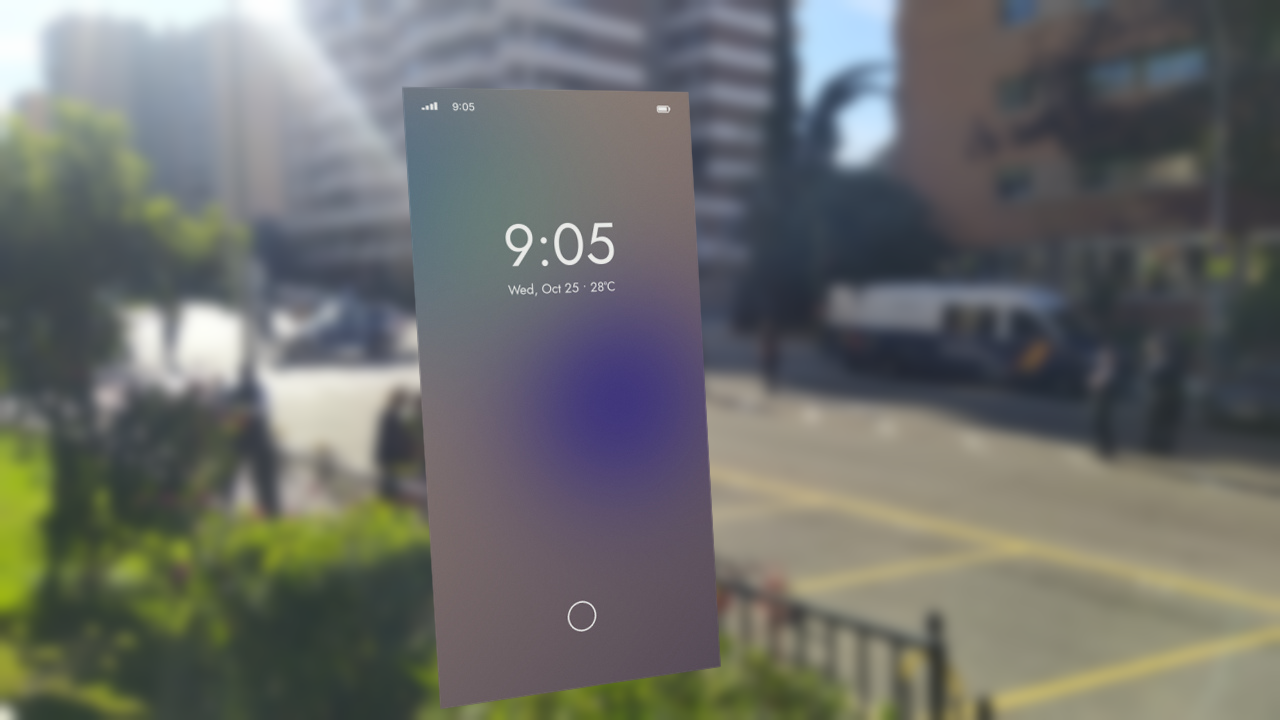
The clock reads **9:05**
